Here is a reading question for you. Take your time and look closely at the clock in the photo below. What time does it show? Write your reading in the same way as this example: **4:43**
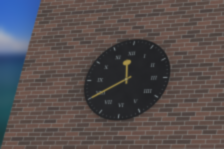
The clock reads **11:40**
